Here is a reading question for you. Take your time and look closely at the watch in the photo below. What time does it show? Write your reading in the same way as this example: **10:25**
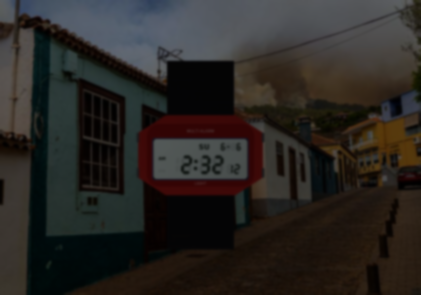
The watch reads **2:32**
